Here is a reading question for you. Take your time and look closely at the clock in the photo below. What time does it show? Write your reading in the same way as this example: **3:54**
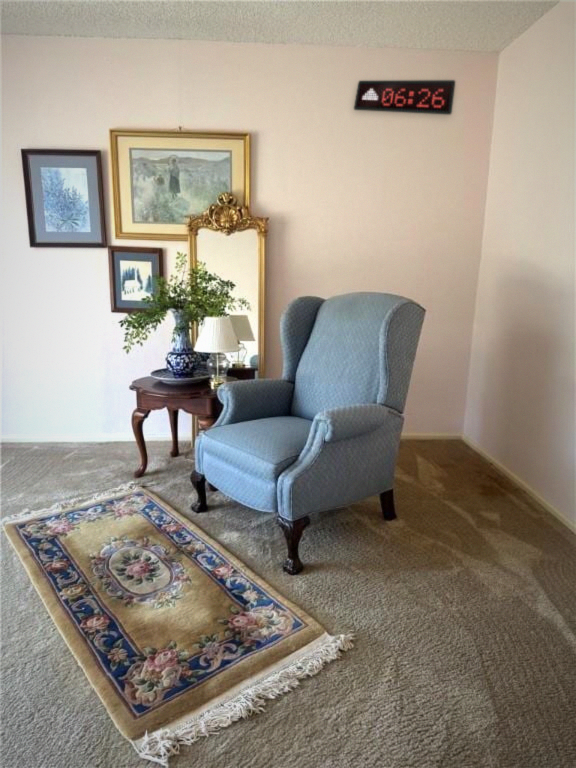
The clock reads **6:26**
